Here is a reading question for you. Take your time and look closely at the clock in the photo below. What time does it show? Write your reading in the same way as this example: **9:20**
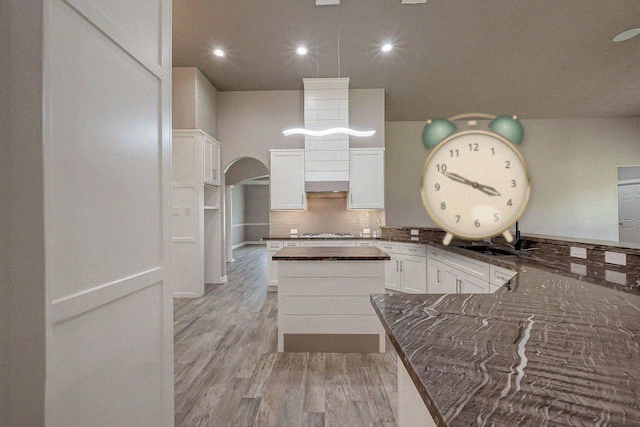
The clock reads **3:49**
